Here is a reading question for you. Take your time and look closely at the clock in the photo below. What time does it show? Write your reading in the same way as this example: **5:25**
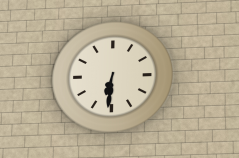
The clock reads **6:31**
